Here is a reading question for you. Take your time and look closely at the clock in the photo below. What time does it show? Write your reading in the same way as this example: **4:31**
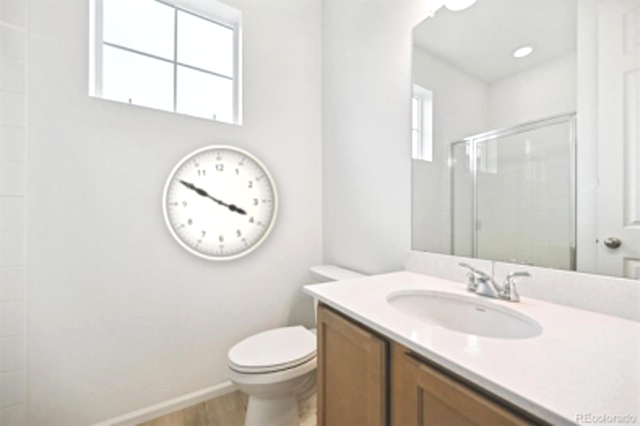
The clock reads **3:50**
